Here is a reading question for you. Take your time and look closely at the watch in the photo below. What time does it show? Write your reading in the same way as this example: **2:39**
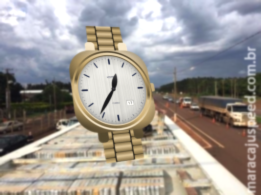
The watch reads **12:36**
